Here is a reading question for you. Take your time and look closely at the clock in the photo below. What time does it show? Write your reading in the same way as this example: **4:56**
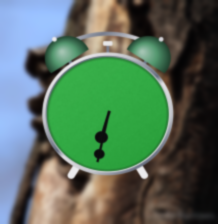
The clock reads **6:32**
